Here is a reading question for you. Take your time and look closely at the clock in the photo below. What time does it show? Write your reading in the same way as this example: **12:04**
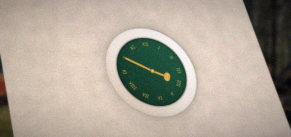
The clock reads **3:50**
